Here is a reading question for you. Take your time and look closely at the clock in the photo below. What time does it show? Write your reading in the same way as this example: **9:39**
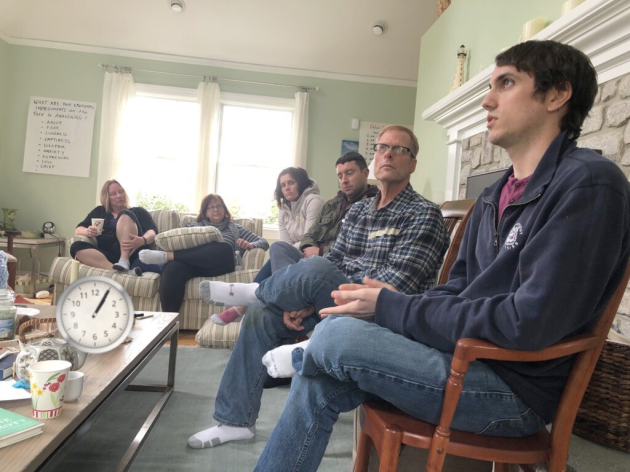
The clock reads **1:05**
